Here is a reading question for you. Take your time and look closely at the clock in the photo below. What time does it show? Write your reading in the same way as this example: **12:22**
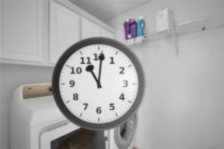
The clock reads **11:01**
